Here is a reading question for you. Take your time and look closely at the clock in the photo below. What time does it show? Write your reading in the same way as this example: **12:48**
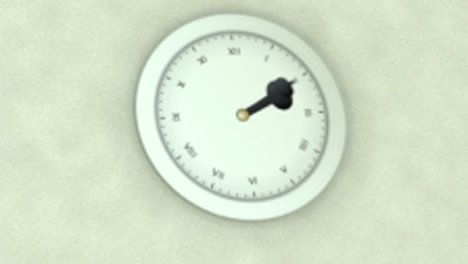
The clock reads **2:10**
